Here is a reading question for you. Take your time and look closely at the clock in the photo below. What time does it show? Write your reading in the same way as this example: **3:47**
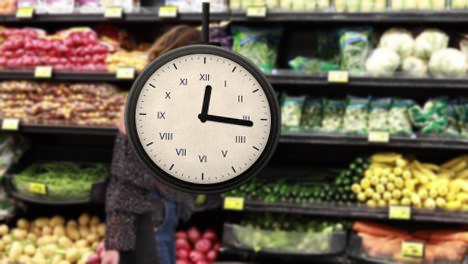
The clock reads **12:16**
